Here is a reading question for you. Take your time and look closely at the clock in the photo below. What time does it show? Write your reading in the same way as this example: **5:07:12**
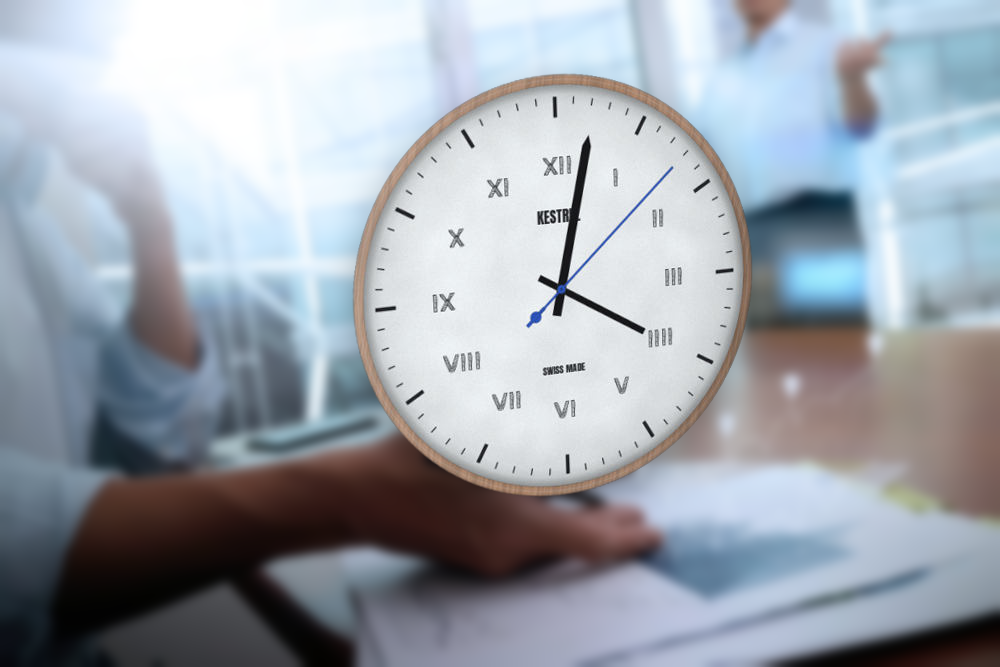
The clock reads **4:02:08**
